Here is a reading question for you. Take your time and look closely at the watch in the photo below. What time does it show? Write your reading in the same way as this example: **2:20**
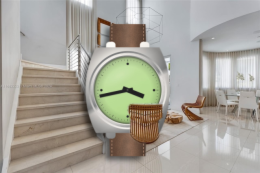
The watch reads **3:43**
